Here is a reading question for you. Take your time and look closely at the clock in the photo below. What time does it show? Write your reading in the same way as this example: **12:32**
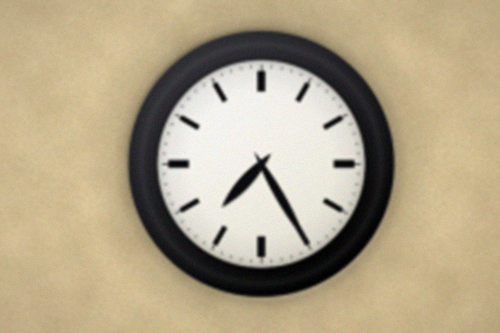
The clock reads **7:25**
